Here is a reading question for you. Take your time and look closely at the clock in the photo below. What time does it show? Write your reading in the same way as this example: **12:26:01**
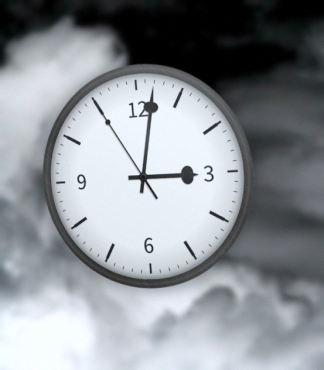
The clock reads **3:01:55**
